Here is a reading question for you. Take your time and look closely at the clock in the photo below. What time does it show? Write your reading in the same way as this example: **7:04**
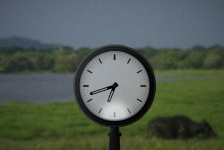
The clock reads **6:42**
